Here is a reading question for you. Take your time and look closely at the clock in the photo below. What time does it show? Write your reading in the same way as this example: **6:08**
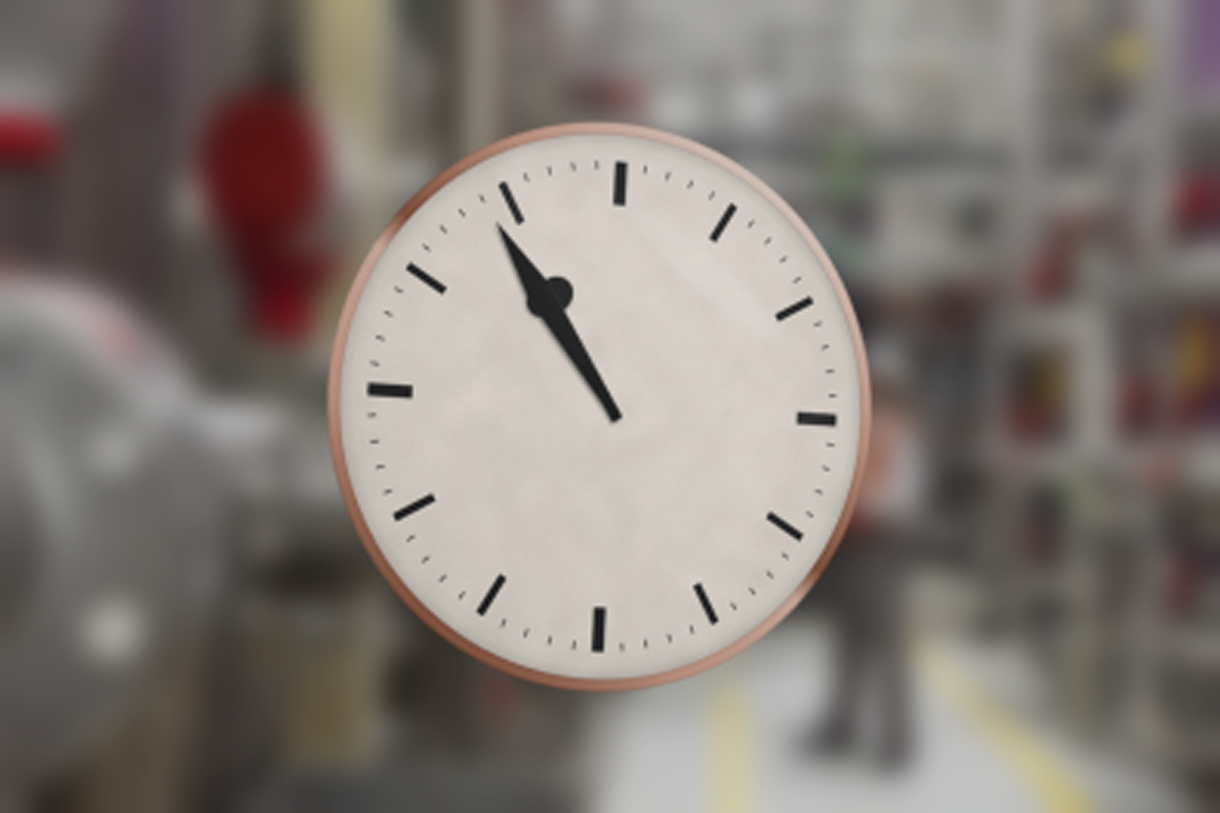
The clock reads **10:54**
